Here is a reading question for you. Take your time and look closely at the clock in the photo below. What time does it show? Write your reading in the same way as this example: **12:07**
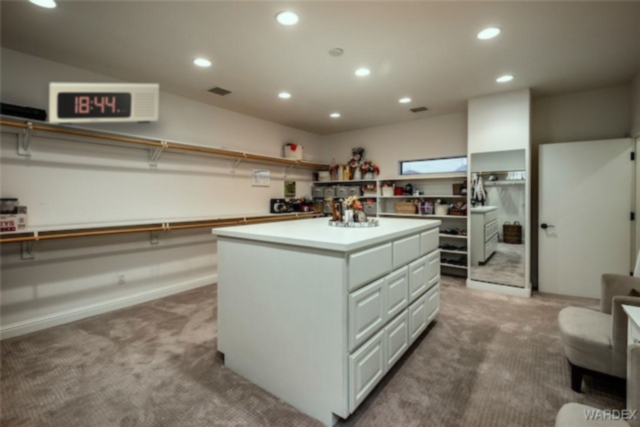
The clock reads **18:44**
